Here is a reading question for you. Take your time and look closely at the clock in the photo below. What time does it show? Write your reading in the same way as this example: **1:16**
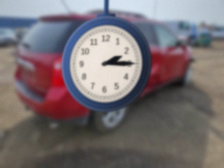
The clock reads **2:15**
